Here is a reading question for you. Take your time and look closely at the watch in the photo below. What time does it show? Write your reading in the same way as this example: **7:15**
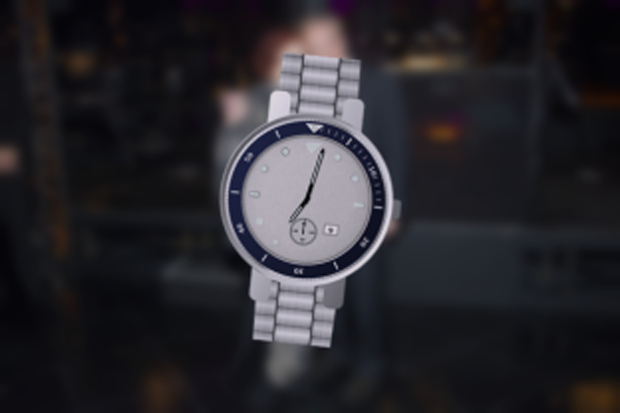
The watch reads **7:02**
